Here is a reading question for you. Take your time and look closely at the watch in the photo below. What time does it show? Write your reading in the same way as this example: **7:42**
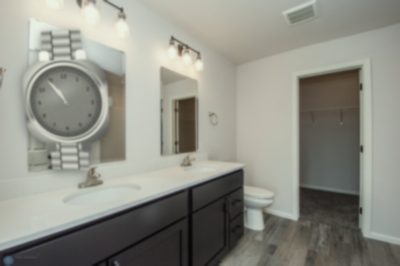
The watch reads **10:54**
